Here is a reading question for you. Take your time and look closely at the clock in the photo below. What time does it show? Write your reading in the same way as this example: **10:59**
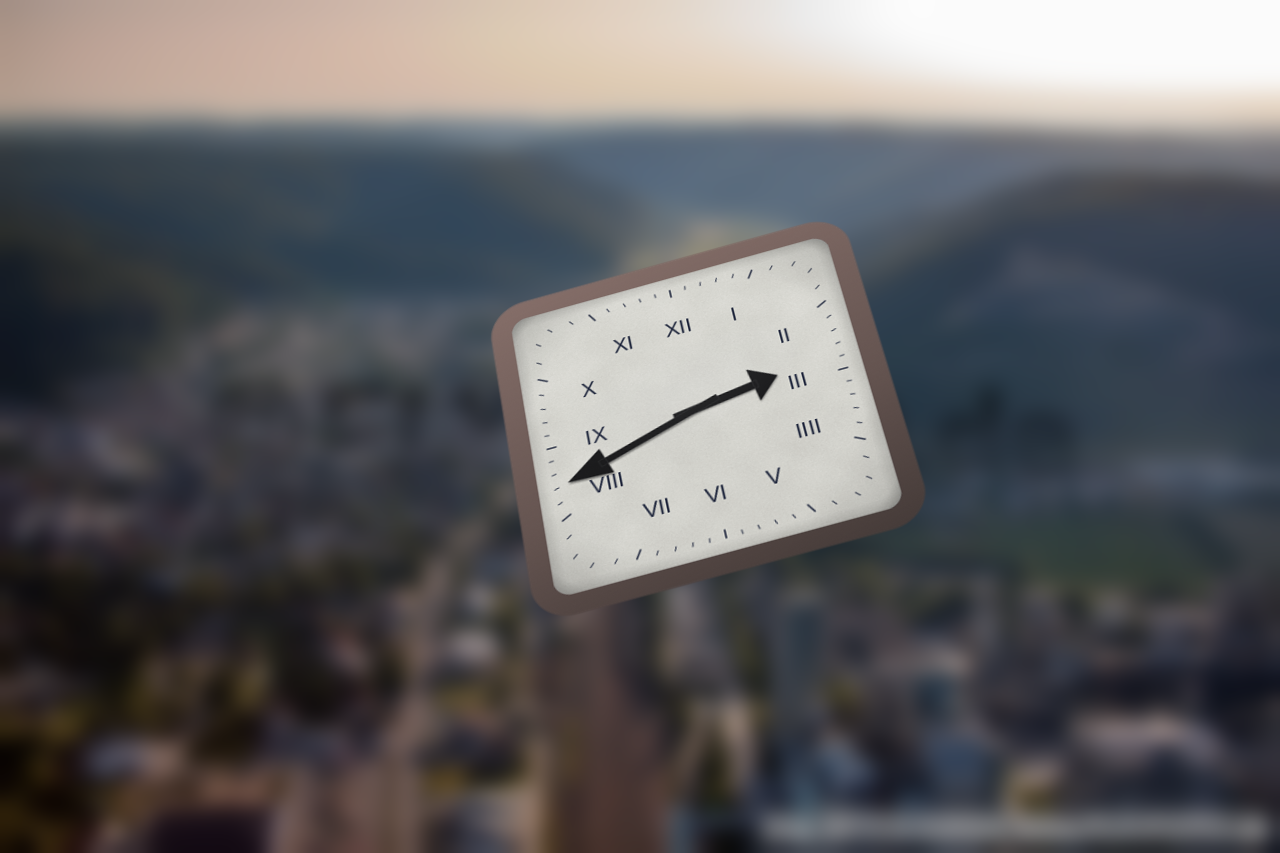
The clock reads **2:42**
